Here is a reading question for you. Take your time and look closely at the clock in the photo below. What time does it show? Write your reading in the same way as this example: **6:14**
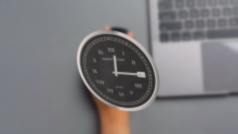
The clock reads **12:15**
